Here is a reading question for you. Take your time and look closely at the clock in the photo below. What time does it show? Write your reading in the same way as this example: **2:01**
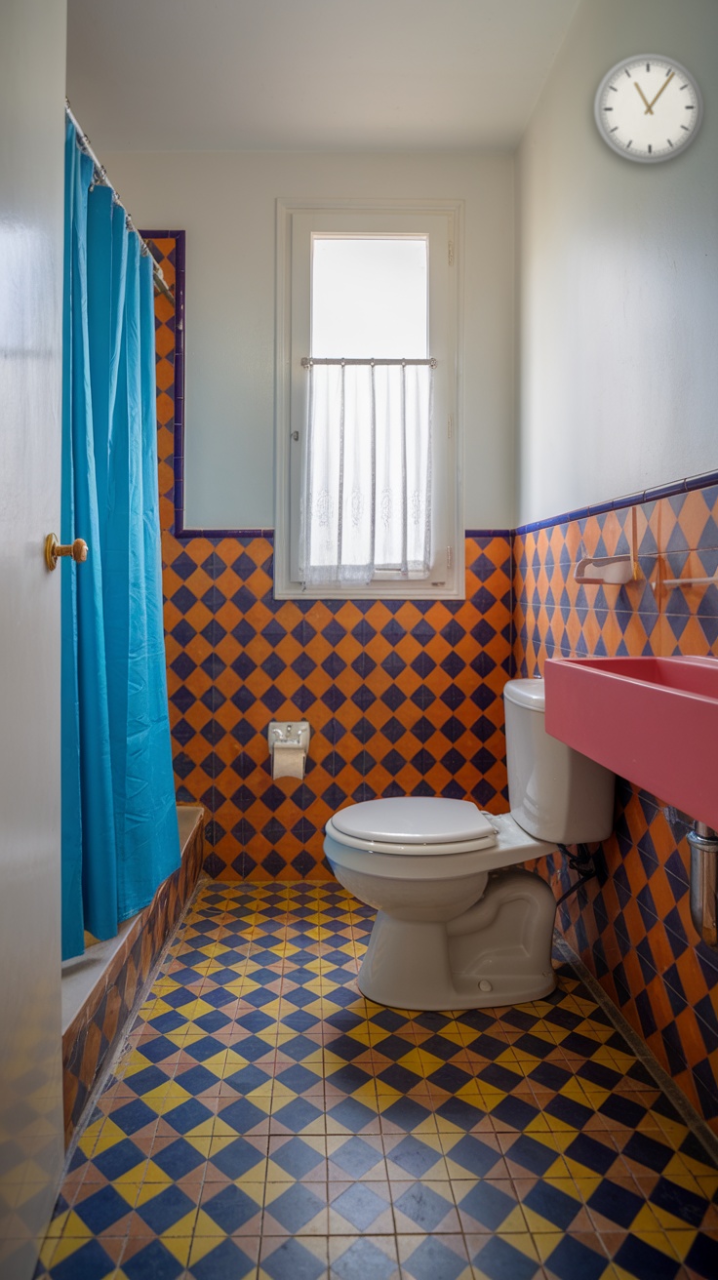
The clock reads **11:06**
